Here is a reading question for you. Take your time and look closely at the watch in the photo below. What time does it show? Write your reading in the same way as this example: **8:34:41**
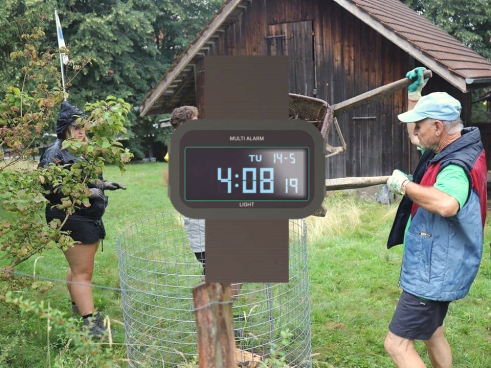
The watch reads **4:08:19**
